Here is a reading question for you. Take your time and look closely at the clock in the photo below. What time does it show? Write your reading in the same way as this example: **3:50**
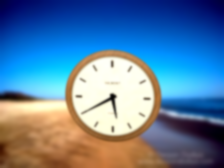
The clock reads **5:40**
